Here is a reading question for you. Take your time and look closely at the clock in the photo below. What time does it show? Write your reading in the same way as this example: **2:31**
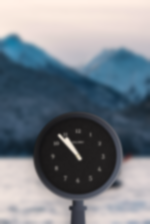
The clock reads **10:53**
